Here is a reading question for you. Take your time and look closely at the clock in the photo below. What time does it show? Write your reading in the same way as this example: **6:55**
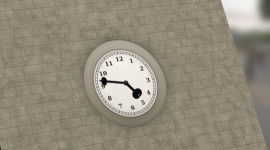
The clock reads **4:47**
